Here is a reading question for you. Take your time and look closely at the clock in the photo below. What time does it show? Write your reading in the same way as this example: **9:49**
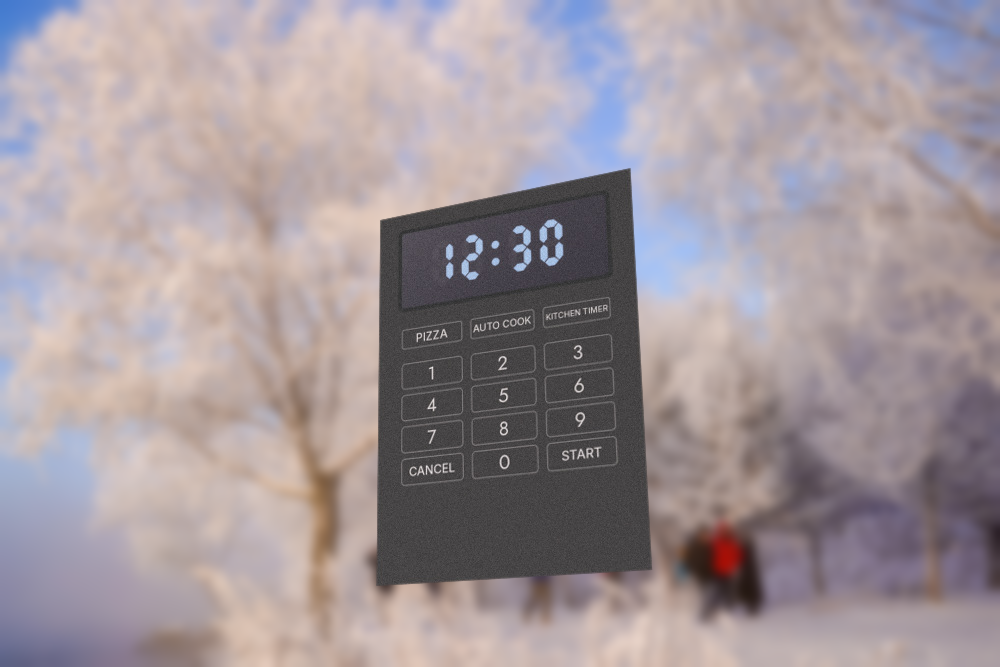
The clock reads **12:30**
